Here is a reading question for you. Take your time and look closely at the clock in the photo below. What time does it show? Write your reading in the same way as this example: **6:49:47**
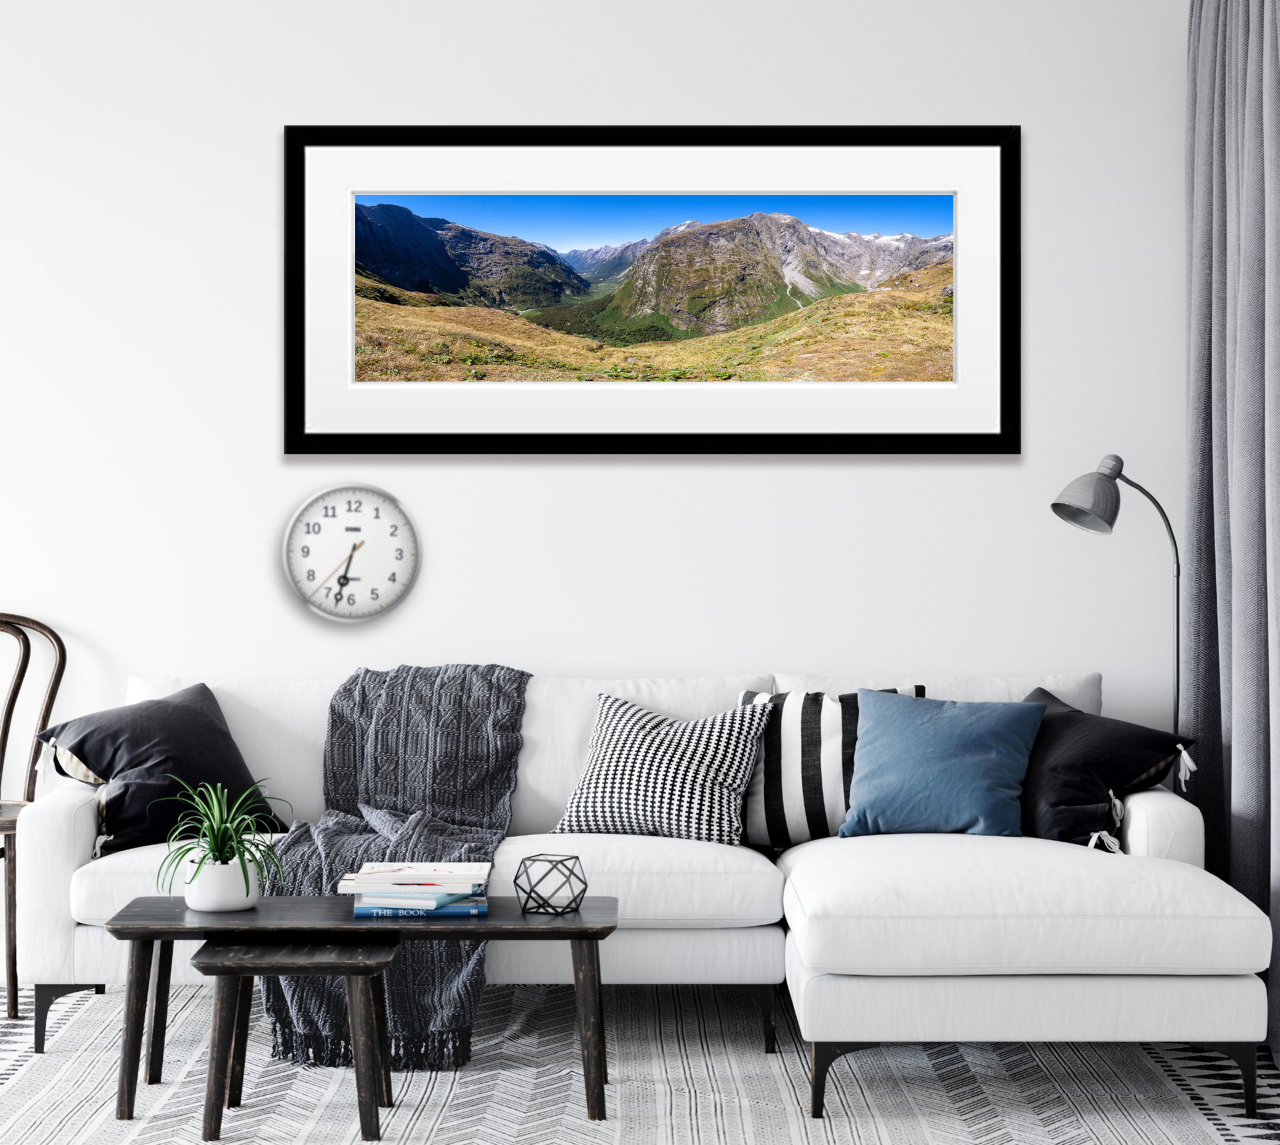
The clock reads **6:32:37**
